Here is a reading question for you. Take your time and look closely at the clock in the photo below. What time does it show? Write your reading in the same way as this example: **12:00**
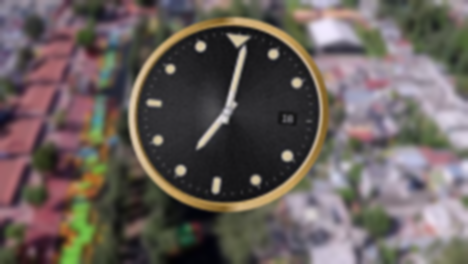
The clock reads **7:01**
